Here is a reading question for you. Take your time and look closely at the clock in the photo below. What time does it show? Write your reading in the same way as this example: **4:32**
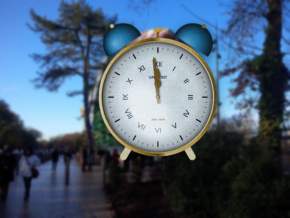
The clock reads **11:59**
